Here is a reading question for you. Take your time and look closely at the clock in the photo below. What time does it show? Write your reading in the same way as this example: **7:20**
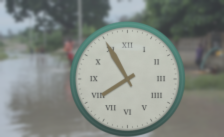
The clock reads **7:55**
